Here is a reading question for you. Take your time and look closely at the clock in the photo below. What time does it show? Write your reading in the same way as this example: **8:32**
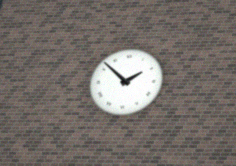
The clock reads **1:52**
